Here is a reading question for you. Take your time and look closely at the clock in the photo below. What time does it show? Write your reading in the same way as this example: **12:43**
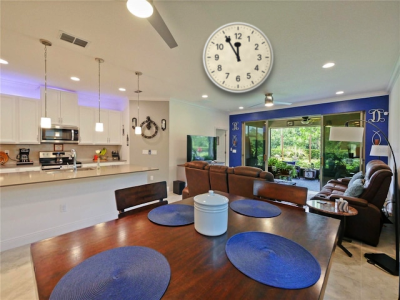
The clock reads **11:55**
